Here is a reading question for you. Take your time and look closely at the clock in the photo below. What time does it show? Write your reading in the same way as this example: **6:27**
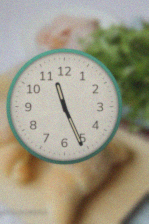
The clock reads **11:26**
